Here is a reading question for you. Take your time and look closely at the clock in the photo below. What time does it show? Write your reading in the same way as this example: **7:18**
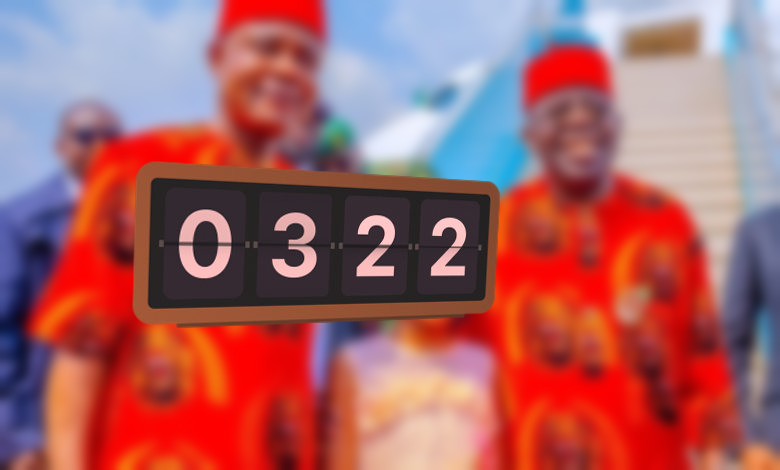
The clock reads **3:22**
